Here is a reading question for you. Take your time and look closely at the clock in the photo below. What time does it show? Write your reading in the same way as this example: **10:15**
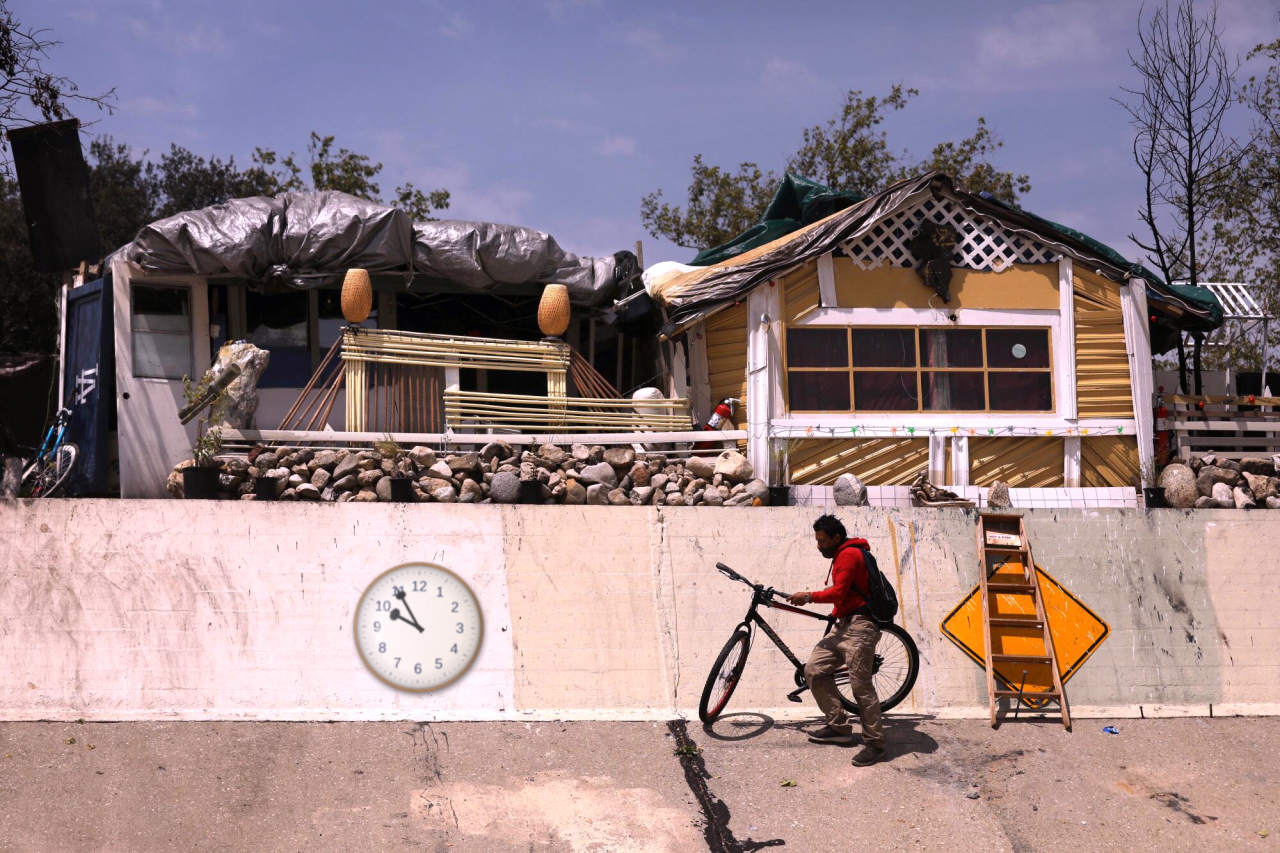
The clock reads **9:55**
